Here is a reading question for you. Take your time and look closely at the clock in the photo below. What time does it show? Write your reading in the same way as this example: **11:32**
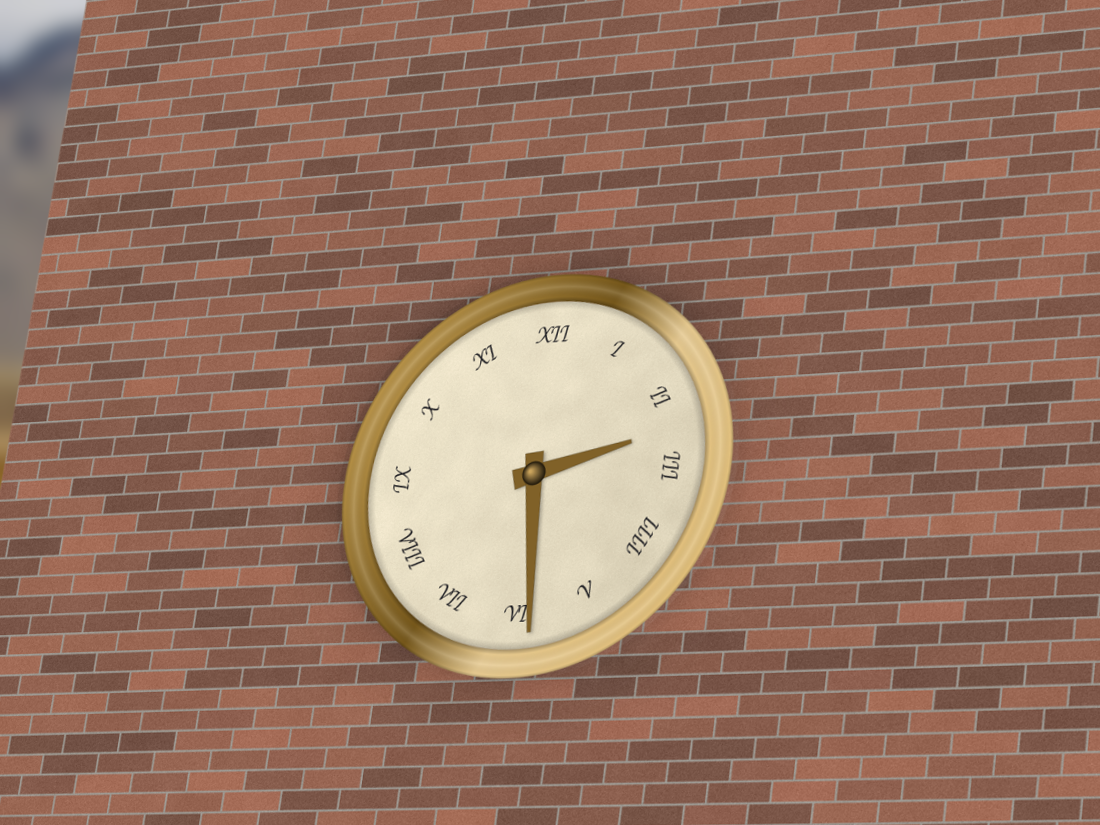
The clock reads **2:29**
